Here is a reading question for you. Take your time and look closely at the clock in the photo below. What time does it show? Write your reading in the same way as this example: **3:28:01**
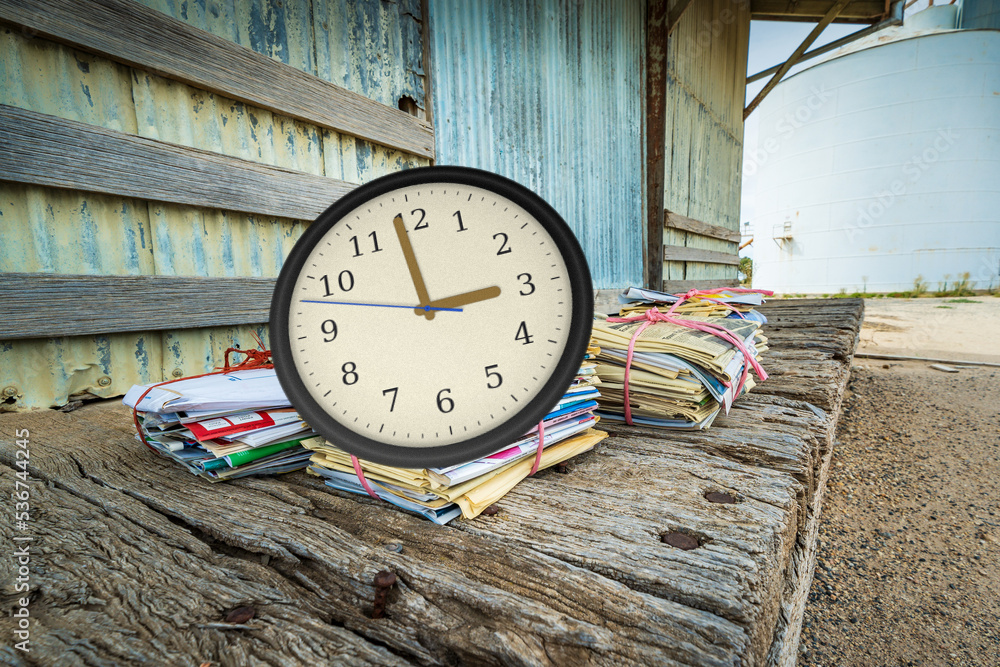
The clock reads **2:58:48**
